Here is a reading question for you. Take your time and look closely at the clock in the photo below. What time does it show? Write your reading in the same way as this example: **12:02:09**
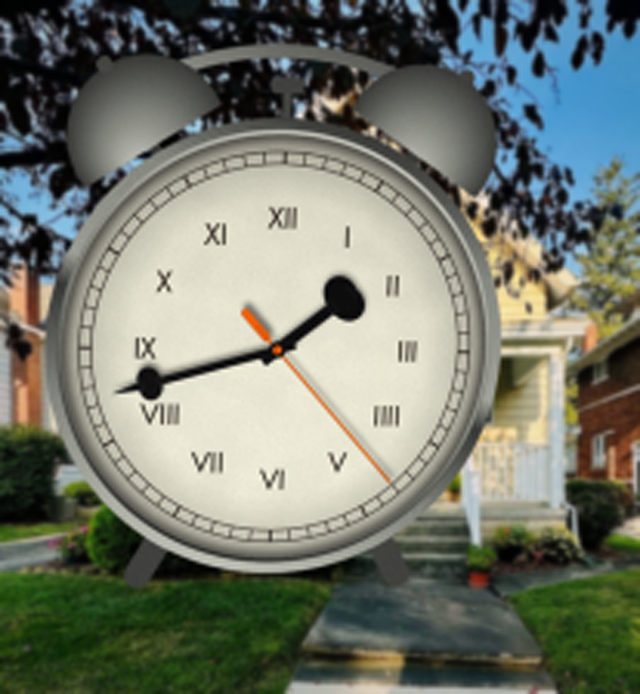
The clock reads **1:42:23**
